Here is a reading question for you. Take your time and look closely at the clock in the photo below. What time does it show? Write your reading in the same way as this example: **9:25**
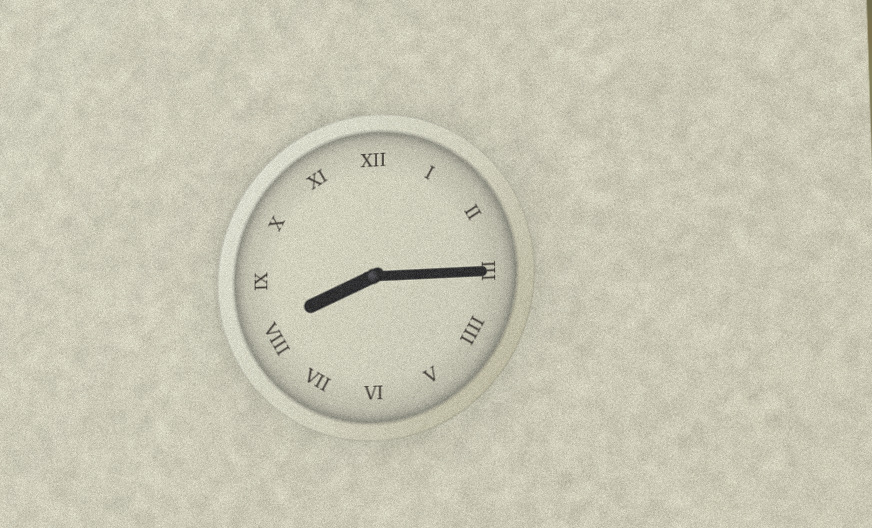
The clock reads **8:15**
